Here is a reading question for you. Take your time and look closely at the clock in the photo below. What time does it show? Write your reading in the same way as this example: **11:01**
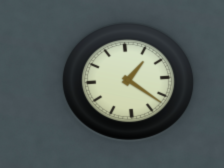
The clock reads **1:22**
